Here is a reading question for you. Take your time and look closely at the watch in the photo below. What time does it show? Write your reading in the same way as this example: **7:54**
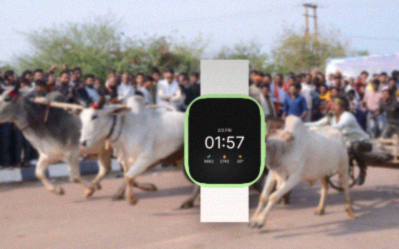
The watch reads **1:57**
